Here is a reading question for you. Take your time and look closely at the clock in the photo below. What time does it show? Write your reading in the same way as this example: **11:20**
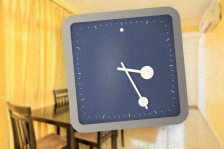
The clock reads **3:26**
